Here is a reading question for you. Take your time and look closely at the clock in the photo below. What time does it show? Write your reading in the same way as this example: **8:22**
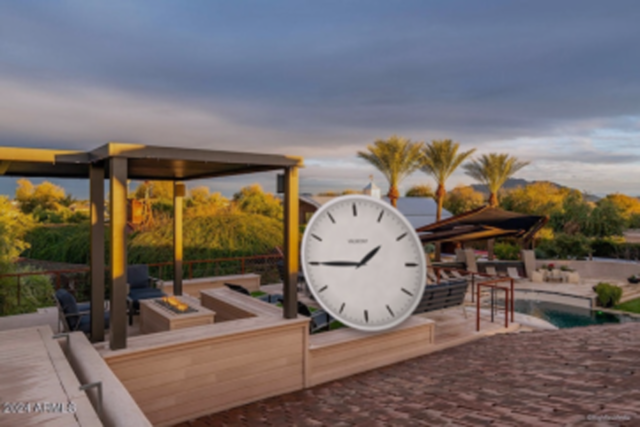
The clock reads **1:45**
